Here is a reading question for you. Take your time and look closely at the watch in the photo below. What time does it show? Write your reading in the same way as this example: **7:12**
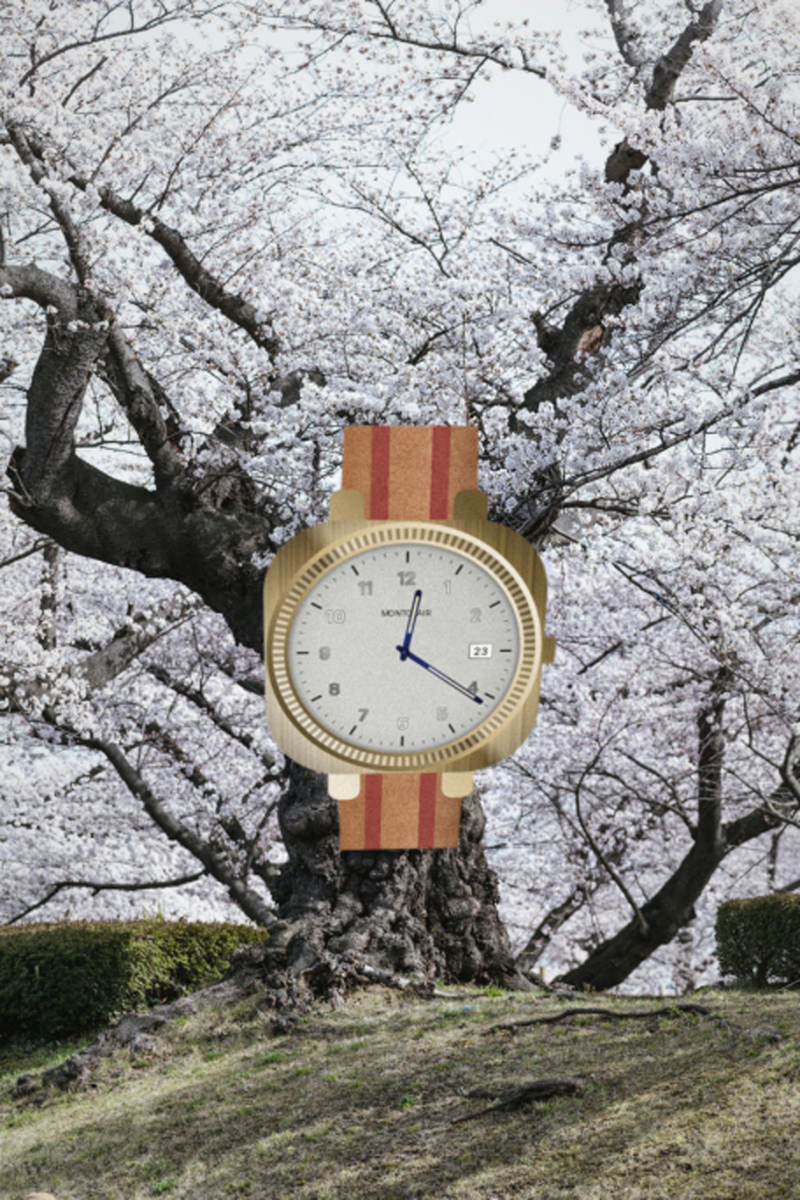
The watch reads **12:21**
